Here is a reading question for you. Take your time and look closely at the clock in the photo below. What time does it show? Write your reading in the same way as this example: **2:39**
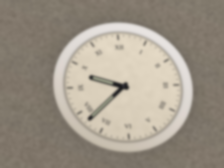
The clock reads **9:38**
